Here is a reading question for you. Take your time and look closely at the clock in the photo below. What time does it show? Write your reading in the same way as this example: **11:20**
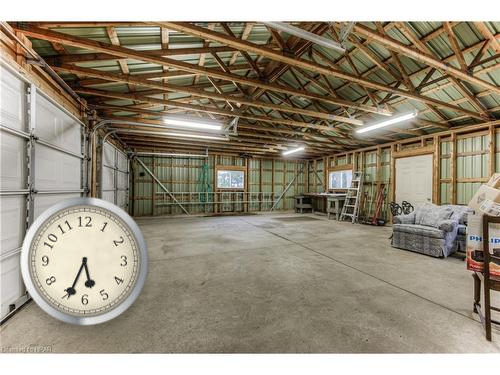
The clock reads **5:34**
